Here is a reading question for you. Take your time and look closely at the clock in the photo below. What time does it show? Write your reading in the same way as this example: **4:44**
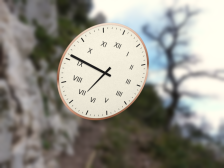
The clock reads **6:46**
